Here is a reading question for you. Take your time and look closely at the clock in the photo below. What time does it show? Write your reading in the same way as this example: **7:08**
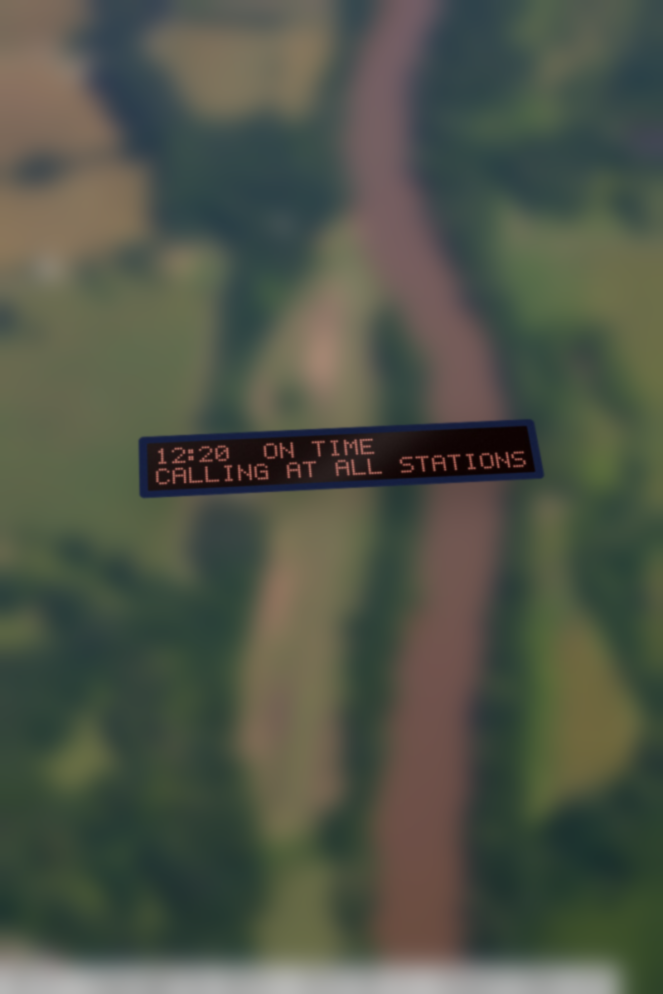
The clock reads **12:20**
